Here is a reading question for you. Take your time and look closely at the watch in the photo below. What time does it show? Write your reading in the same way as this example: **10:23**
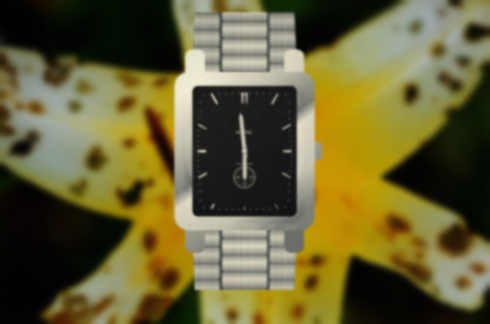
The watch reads **5:59**
